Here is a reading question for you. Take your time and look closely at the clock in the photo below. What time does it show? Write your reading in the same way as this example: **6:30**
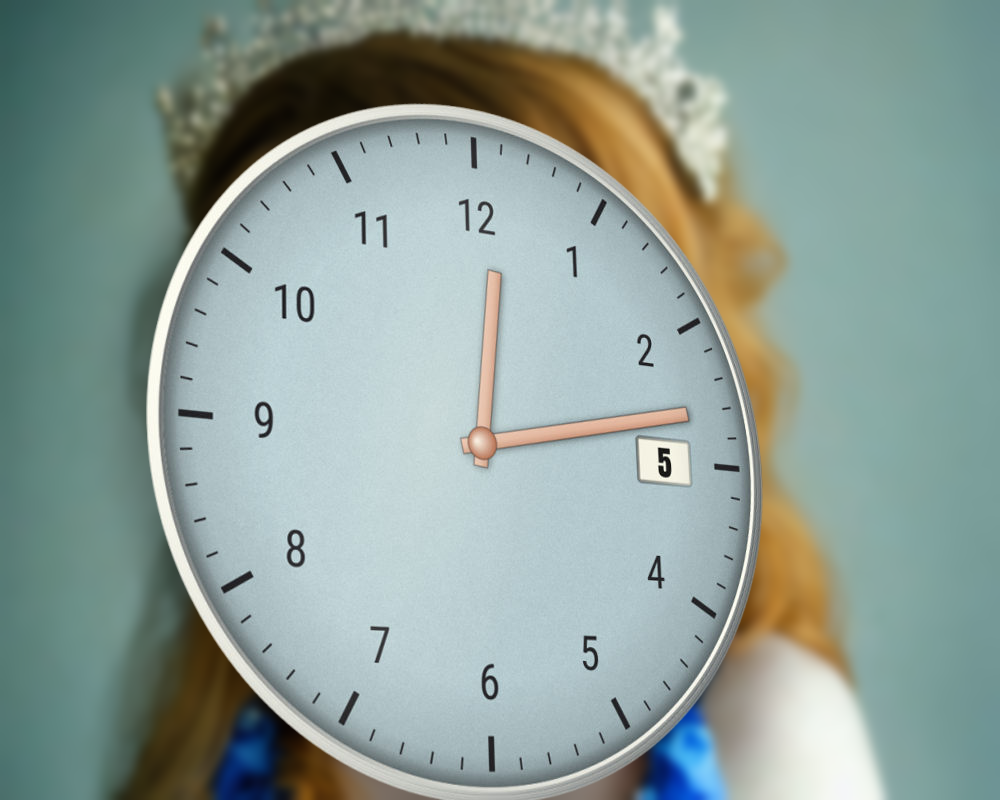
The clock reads **12:13**
